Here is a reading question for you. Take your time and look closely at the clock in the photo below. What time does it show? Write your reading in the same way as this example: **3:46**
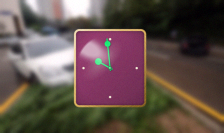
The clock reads **9:59**
